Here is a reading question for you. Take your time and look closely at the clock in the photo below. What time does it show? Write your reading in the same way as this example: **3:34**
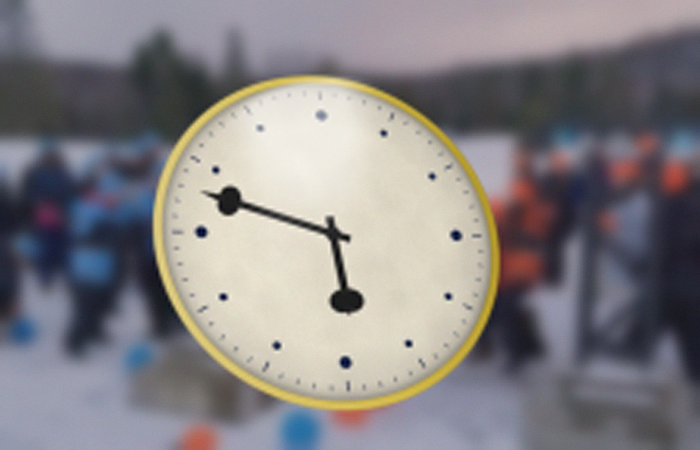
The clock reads **5:48**
